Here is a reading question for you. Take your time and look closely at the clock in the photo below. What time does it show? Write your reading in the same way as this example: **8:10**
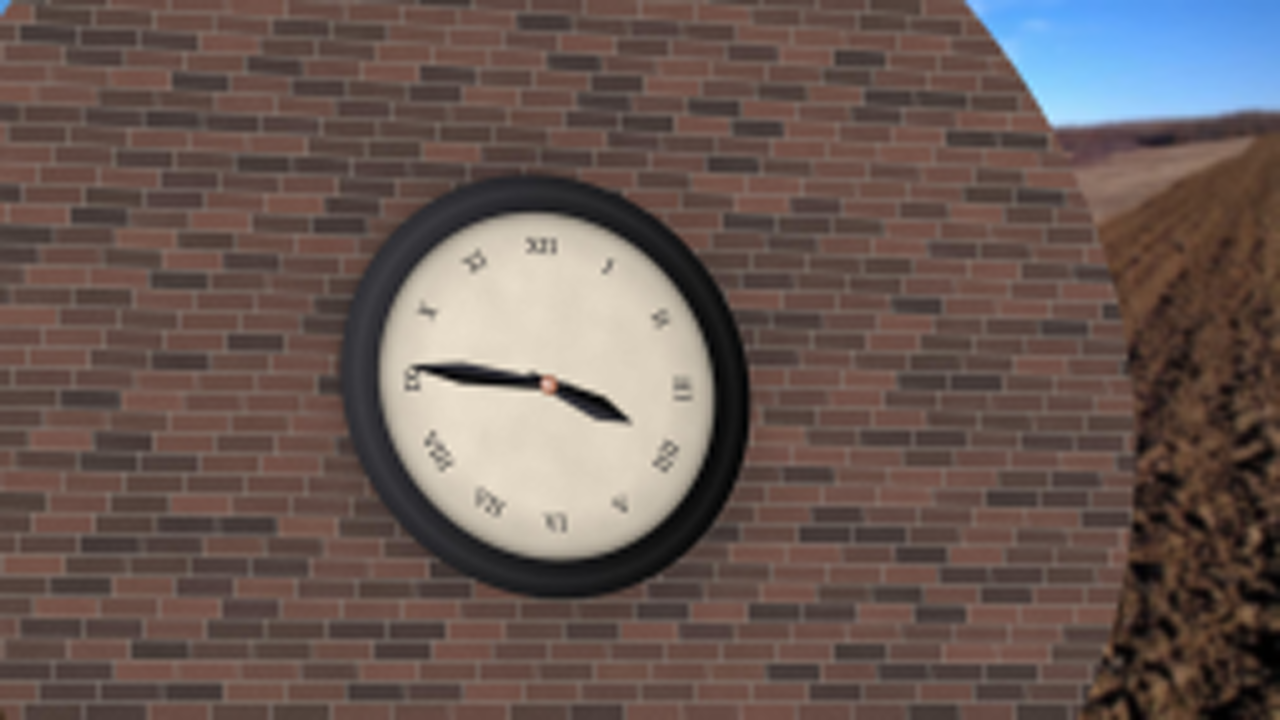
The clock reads **3:46**
